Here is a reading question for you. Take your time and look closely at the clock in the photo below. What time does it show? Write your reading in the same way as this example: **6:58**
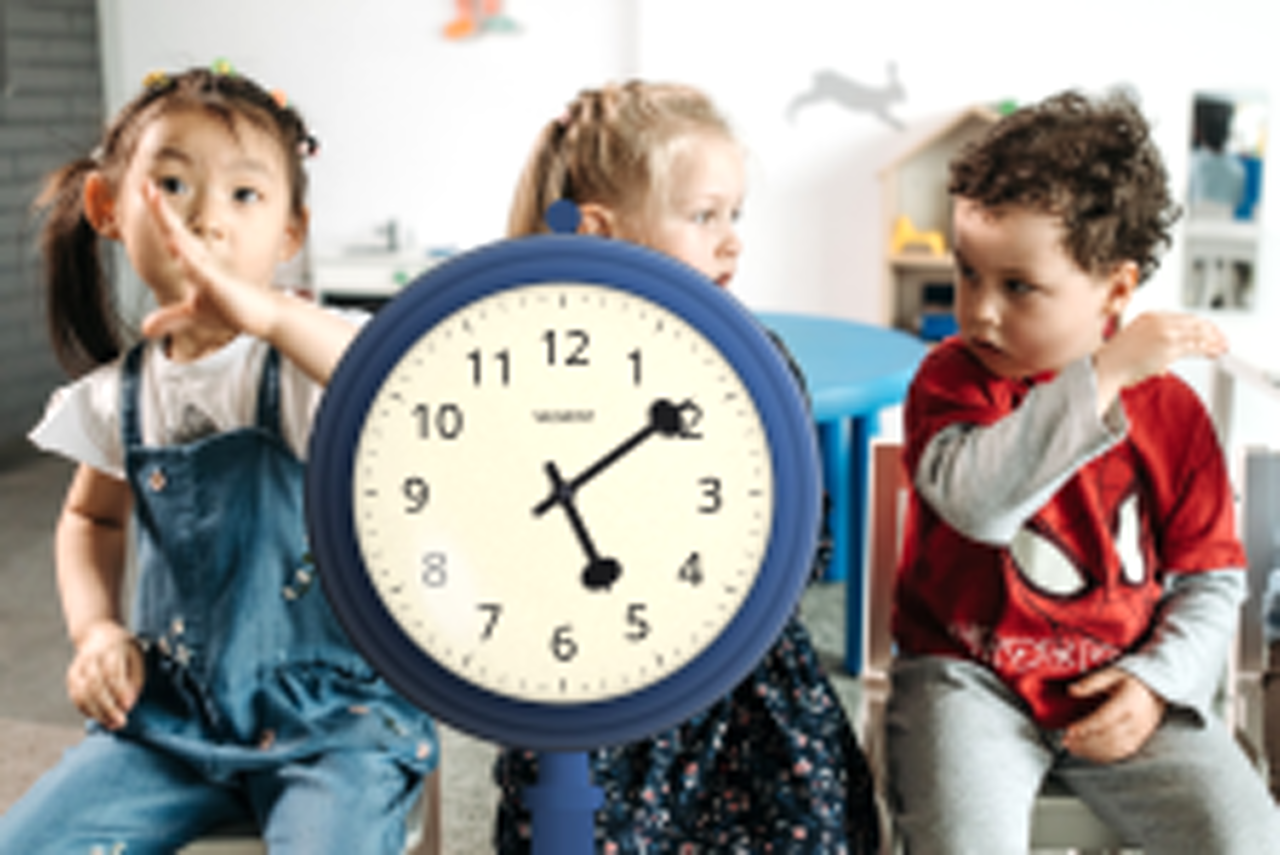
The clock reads **5:09**
